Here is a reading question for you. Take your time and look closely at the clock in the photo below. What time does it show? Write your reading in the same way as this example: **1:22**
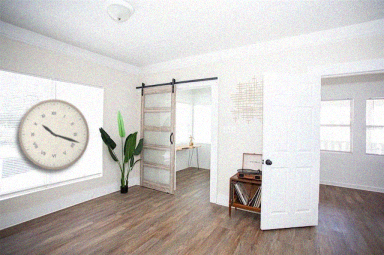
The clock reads **10:18**
